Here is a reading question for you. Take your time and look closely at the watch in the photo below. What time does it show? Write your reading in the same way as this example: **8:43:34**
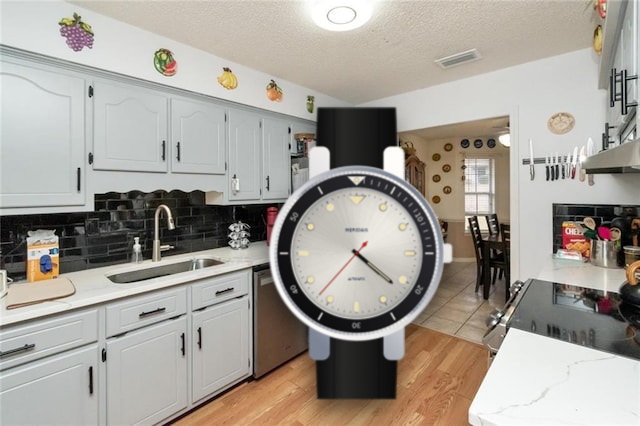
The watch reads **4:21:37**
